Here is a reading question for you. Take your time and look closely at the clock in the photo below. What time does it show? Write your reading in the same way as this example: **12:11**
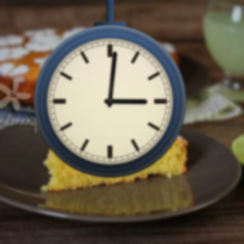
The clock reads **3:01**
